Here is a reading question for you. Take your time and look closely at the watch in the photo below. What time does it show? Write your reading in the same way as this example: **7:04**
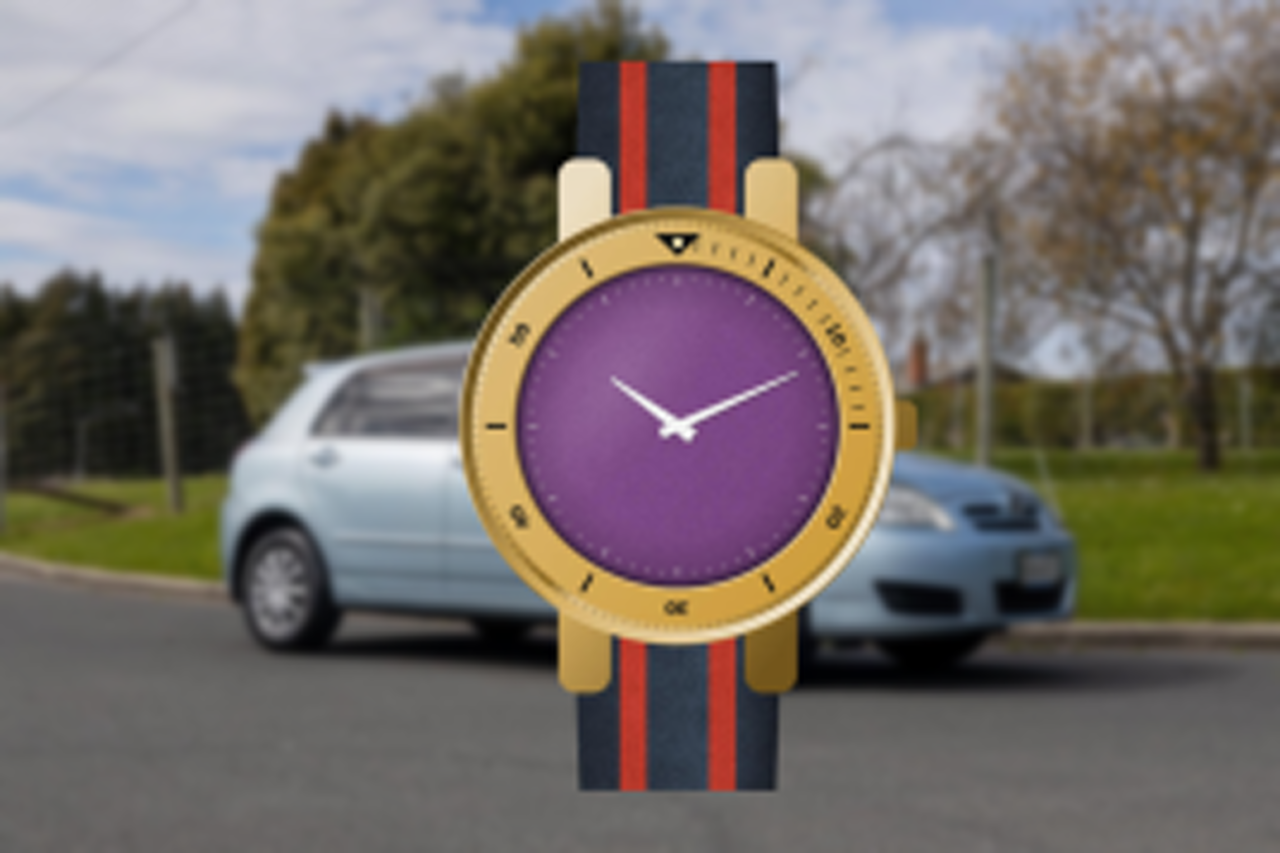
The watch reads **10:11**
